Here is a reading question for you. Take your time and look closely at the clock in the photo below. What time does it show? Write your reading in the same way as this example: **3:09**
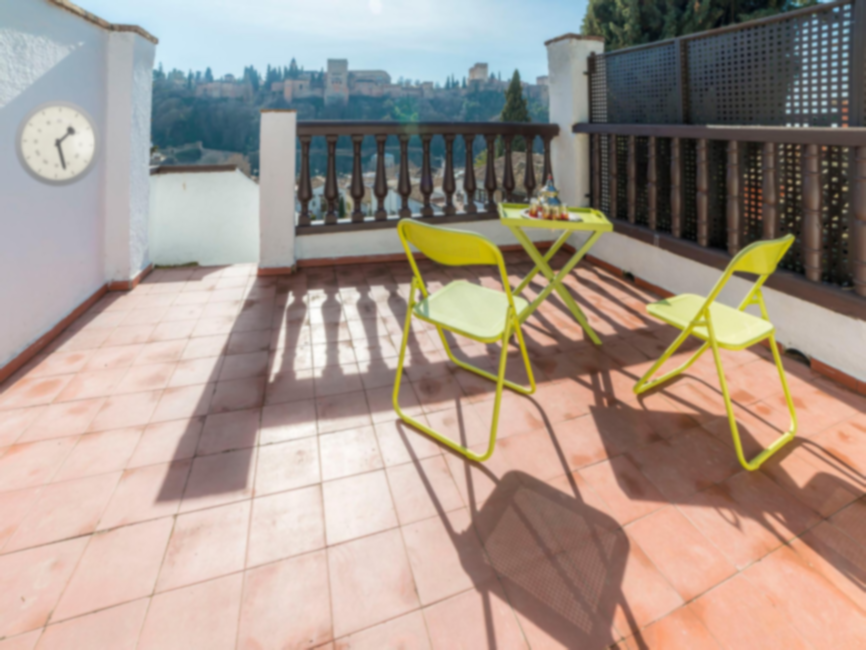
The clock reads **1:27**
